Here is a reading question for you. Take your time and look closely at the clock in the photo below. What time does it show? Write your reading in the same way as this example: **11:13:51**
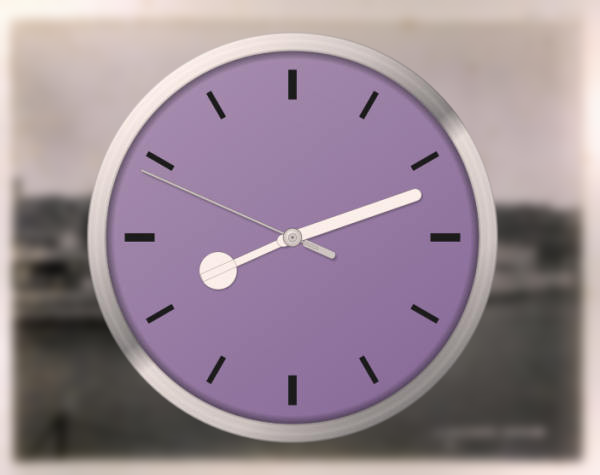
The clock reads **8:11:49**
